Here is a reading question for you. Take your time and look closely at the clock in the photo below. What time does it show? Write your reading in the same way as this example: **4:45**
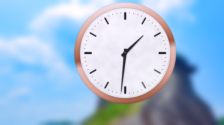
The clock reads **1:31**
